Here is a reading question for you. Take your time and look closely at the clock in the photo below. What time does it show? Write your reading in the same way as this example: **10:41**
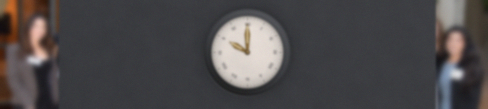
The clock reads **10:00**
